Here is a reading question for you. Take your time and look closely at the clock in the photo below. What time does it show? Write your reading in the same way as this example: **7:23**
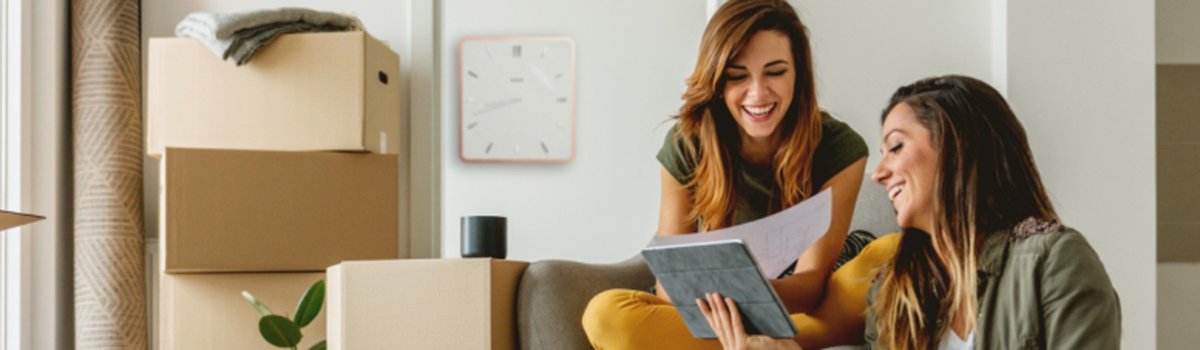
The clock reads **8:42**
